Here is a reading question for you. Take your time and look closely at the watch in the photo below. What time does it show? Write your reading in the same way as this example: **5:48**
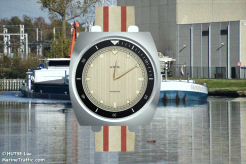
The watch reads **12:10**
